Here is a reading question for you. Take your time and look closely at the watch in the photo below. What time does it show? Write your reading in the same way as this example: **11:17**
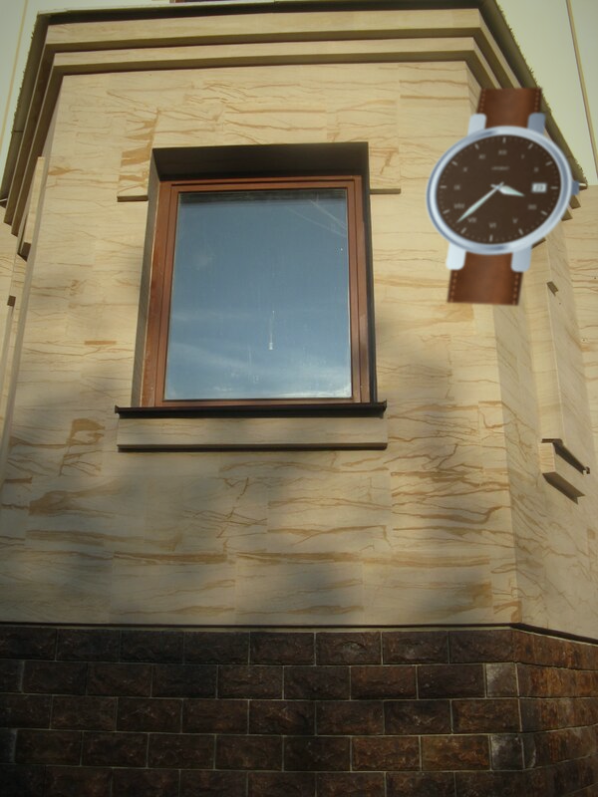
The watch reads **3:37**
